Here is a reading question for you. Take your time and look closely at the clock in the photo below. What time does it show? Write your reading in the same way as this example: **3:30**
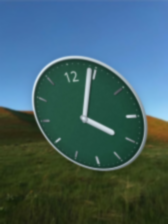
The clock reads **4:04**
